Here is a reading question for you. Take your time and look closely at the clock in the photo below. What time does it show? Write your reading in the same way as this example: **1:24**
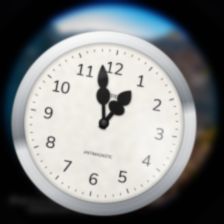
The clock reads **12:58**
